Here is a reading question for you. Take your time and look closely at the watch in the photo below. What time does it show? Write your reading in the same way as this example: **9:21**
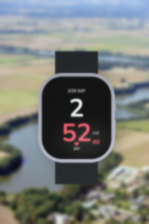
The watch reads **2:52**
